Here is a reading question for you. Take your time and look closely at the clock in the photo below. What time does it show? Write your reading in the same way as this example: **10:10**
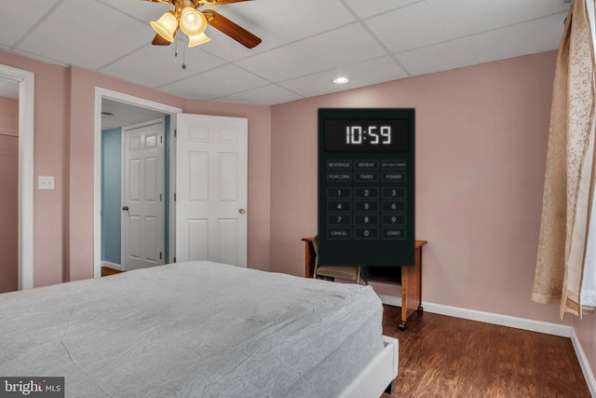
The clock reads **10:59**
